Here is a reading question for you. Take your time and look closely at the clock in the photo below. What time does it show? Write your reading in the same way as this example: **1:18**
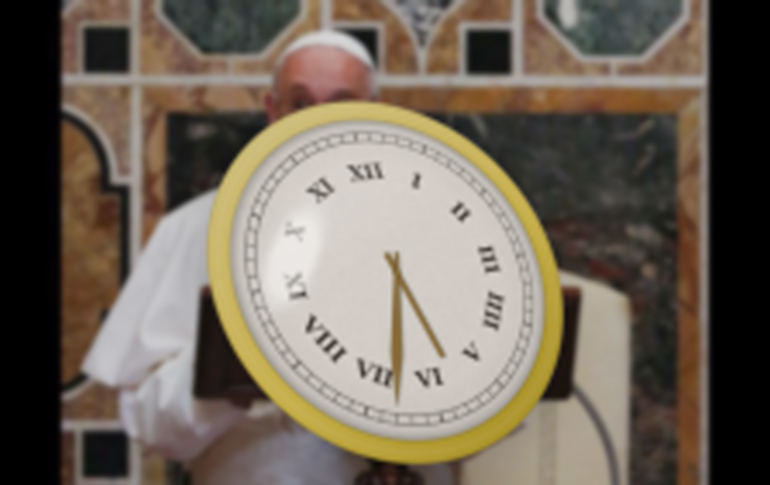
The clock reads **5:33**
